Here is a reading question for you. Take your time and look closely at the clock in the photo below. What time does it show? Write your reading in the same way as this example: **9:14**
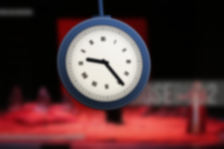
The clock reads **9:24**
